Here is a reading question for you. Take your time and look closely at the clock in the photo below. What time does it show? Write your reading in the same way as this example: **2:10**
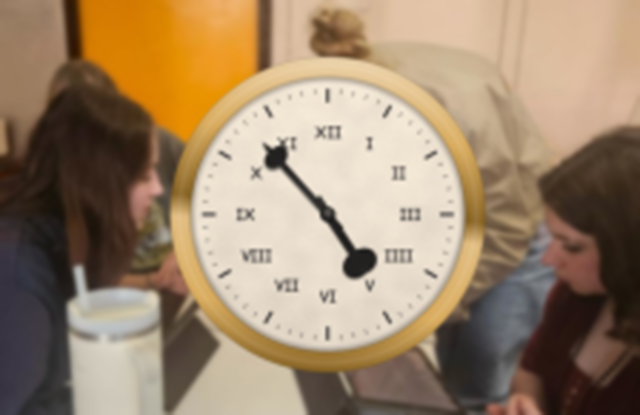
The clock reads **4:53**
